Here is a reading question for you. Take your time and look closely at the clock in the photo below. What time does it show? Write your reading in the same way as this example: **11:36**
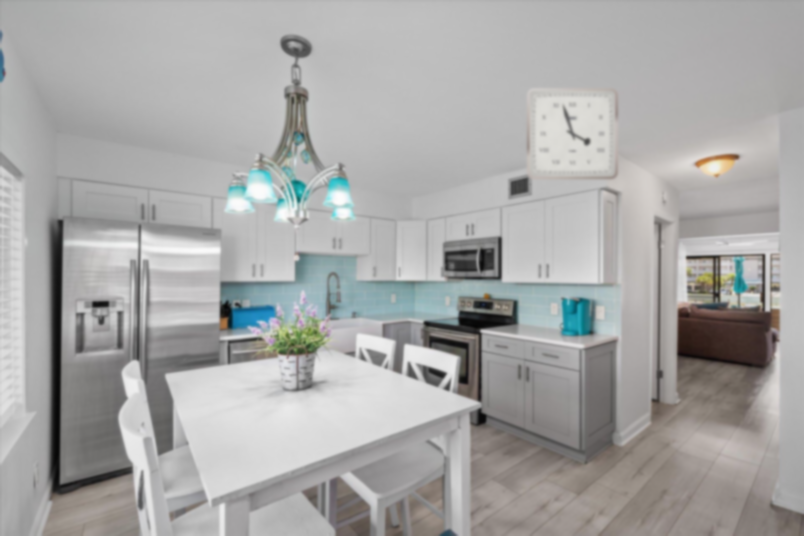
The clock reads **3:57**
